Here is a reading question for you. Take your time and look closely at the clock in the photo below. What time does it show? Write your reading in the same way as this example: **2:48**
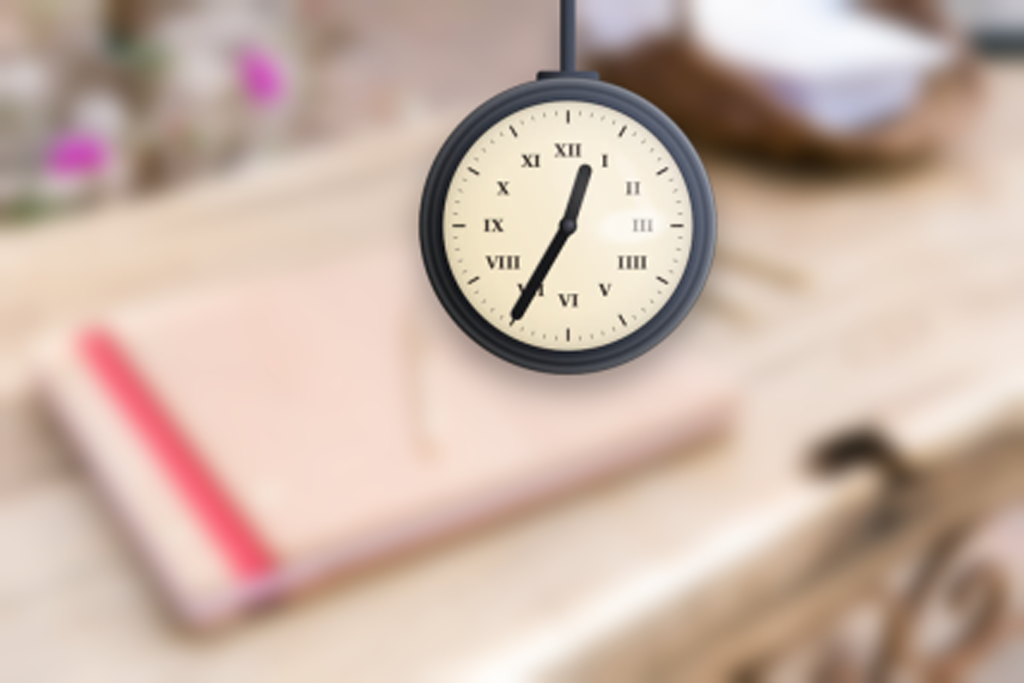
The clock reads **12:35**
